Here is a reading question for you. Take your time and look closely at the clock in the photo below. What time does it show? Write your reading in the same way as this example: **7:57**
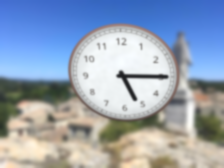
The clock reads **5:15**
